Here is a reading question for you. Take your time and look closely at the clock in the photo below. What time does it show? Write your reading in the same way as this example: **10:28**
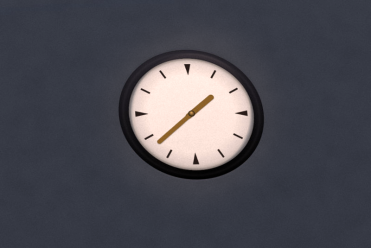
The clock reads **1:38**
